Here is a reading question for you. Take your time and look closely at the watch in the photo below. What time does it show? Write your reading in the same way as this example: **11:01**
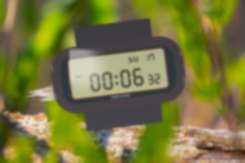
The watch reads **0:06**
